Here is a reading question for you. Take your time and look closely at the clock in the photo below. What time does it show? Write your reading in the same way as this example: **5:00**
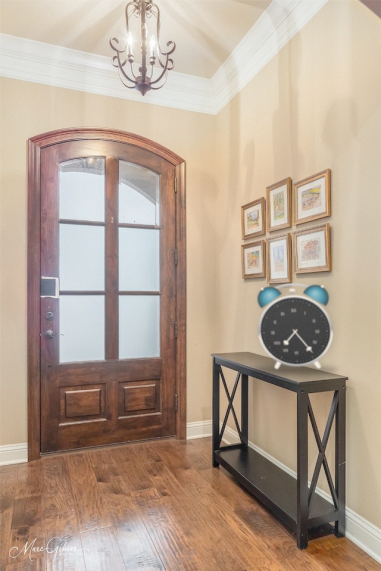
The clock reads **7:24**
